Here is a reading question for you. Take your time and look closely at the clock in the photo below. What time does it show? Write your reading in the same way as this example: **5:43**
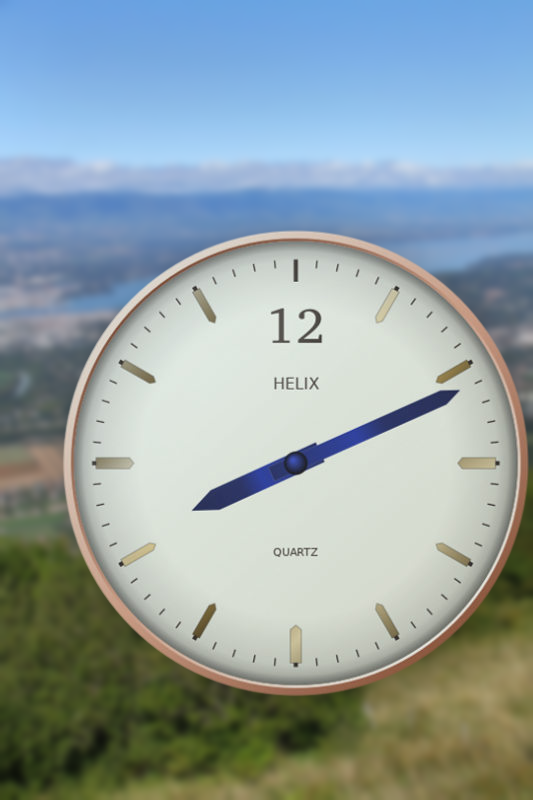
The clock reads **8:11**
